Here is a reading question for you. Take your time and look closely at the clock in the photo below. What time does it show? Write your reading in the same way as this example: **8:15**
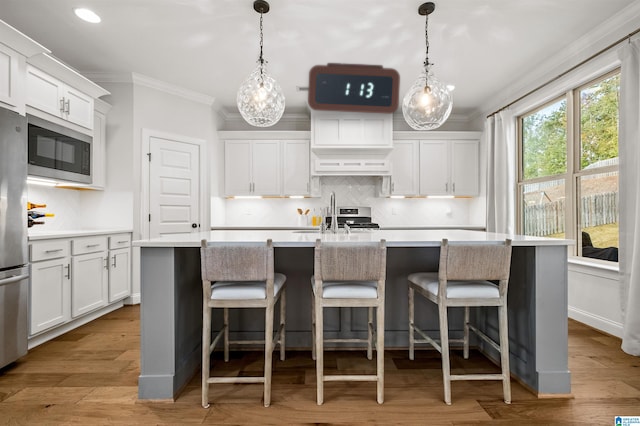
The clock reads **1:13**
